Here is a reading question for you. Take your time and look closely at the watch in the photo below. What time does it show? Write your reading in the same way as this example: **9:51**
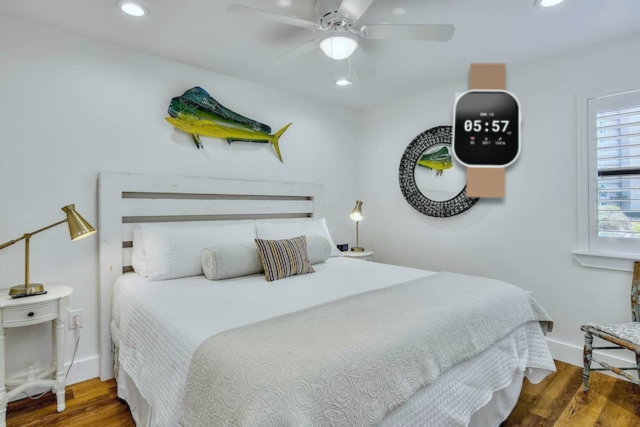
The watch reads **5:57**
